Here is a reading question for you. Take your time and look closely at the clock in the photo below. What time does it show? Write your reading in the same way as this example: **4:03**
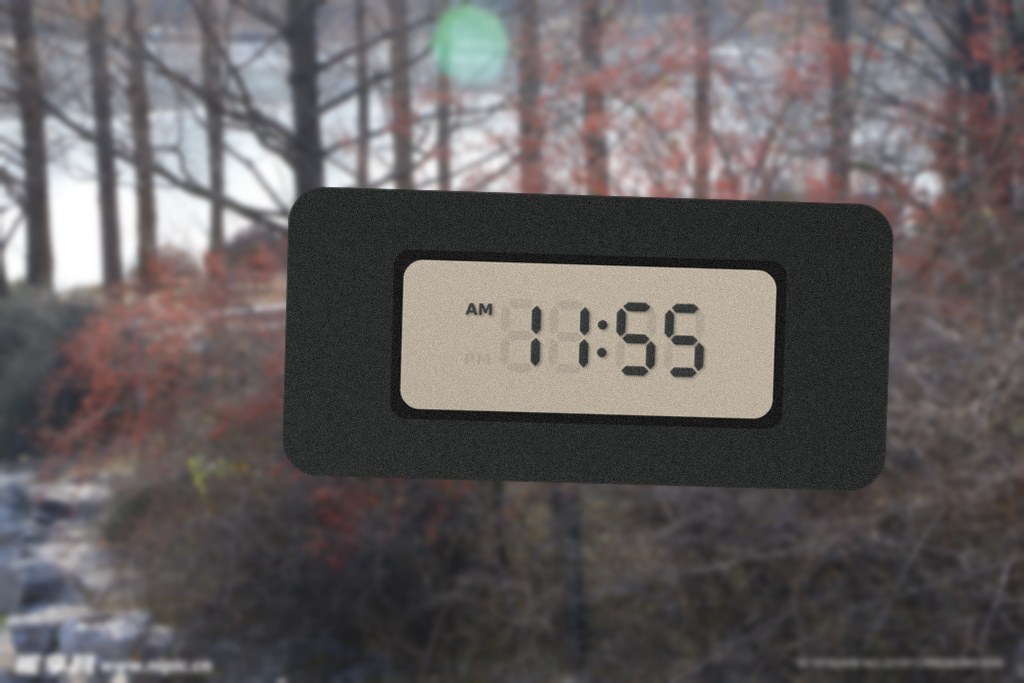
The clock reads **11:55**
